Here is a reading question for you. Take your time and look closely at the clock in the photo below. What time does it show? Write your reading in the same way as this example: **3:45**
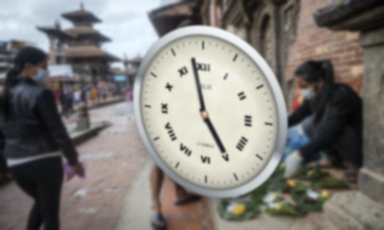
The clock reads **4:58**
